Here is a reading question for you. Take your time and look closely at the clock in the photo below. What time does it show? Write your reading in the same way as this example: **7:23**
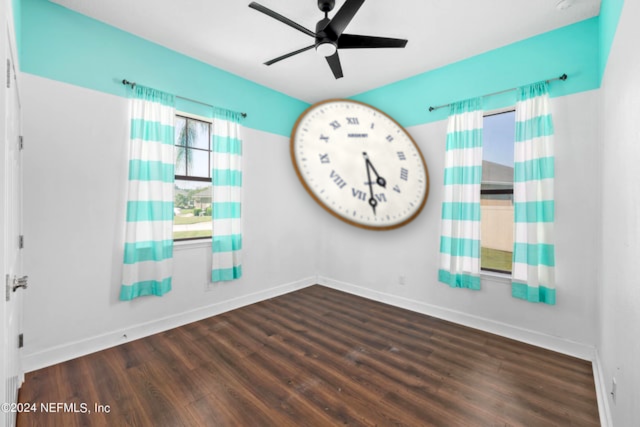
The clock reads **5:32**
